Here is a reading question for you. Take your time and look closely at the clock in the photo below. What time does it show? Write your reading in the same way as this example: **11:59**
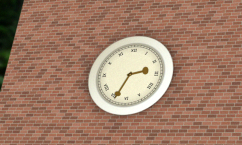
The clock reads **2:34**
